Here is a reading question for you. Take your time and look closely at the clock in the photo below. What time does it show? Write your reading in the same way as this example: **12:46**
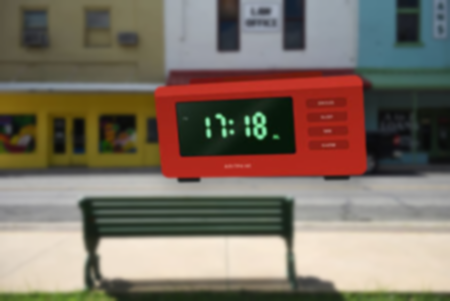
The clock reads **17:18**
